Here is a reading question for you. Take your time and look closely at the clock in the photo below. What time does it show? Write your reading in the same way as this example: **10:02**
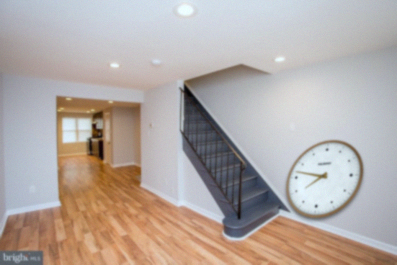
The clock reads **7:47**
